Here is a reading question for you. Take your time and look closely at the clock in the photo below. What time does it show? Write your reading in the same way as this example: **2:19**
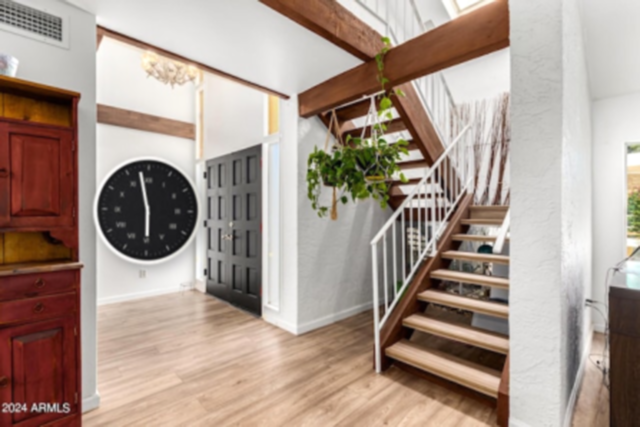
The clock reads **5:58**
